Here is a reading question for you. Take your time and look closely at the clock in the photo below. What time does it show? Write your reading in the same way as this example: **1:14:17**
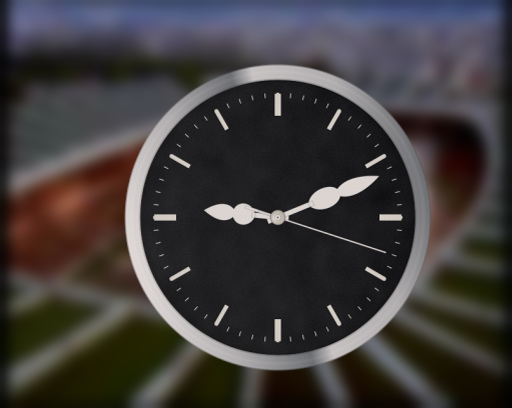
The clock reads **9:11:18**
